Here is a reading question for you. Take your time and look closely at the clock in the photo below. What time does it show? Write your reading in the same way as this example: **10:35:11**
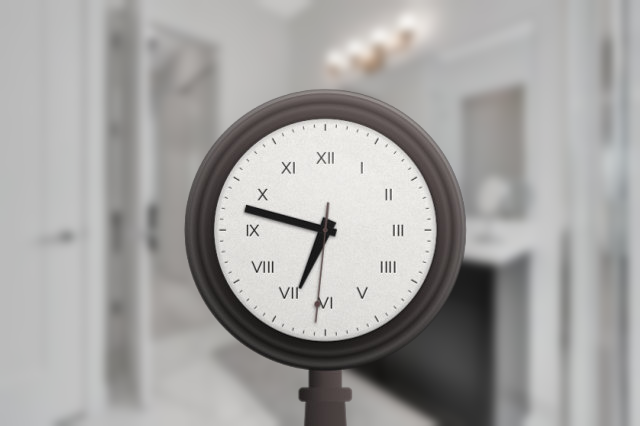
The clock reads **6:47:31**
